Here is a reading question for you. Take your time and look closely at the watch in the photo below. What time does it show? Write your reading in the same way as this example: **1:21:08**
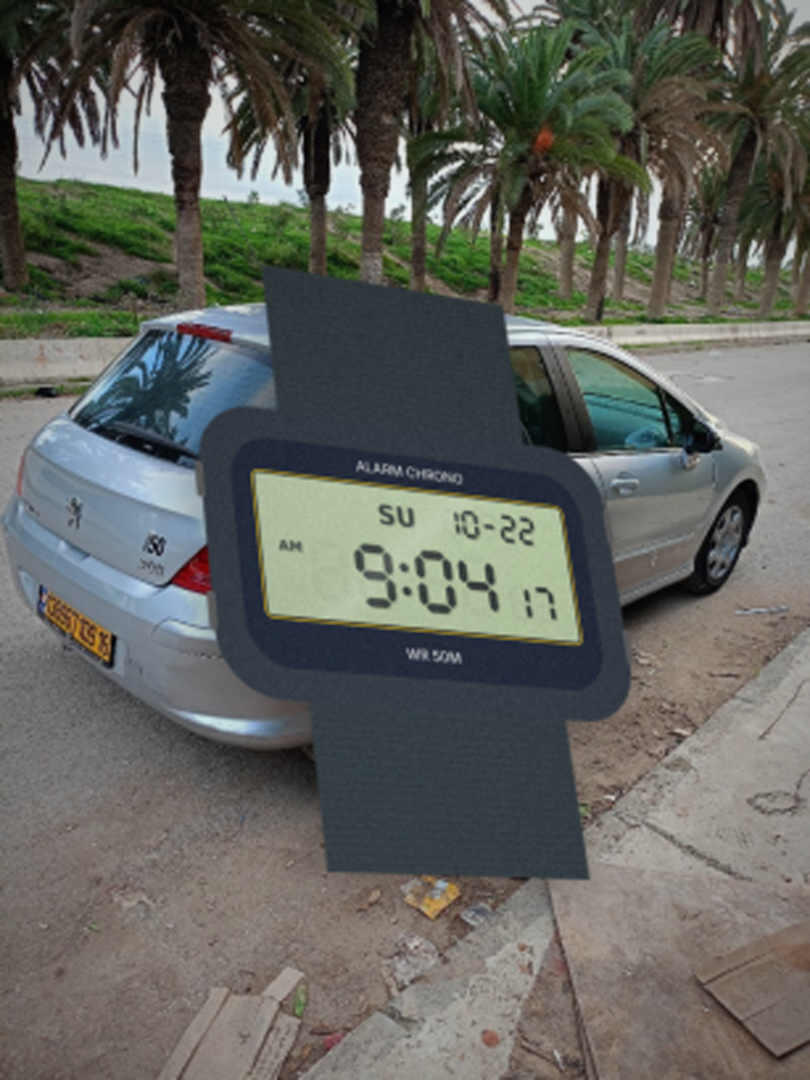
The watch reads **9:04:17**
